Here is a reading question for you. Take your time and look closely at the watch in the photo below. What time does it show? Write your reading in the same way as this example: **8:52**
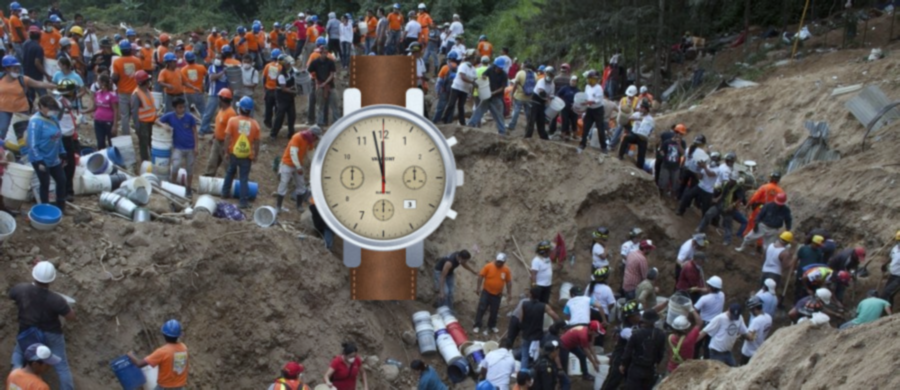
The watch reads **11:58**
